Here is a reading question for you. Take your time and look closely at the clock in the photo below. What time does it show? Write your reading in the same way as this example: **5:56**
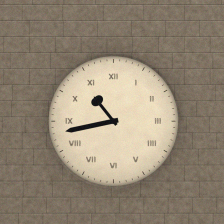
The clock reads **10:43**
